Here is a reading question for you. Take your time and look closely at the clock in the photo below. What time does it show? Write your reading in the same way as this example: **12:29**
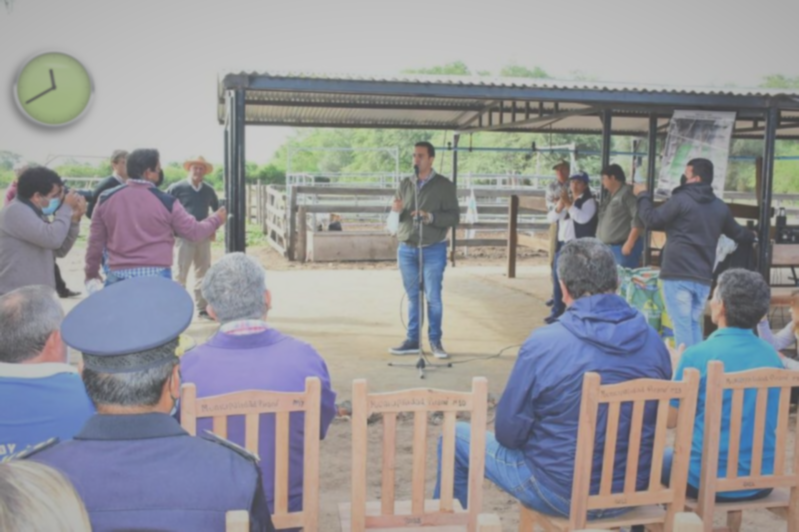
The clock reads **11:40**
